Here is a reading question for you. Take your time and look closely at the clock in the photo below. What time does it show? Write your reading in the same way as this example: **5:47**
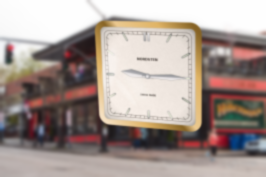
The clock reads **9:15**
